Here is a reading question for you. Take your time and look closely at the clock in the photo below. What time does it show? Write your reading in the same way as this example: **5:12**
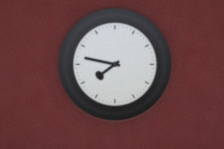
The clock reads **7:47**
